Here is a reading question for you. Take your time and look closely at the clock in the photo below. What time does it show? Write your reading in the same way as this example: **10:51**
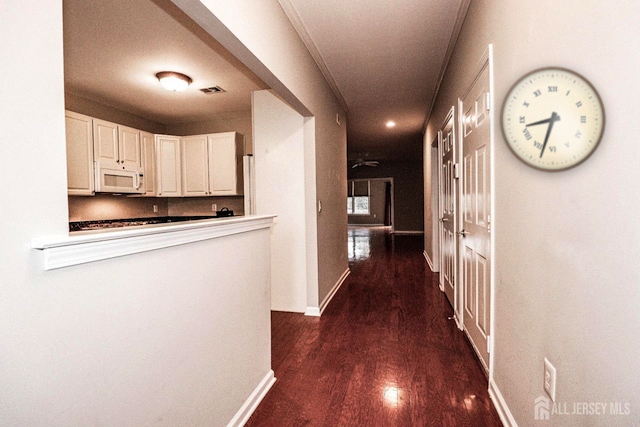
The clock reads **8:33**
